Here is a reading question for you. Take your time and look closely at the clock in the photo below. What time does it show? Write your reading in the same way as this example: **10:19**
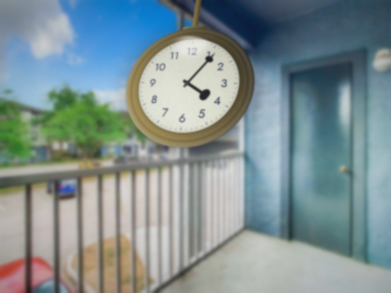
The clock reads **4:06**
